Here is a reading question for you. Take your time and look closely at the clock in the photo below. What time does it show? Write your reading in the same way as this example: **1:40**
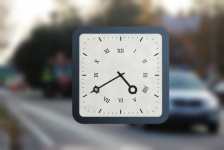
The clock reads **4:40**
